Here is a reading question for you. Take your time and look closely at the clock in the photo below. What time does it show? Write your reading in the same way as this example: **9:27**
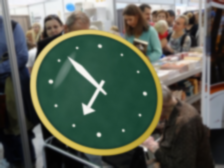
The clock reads **6:52**
